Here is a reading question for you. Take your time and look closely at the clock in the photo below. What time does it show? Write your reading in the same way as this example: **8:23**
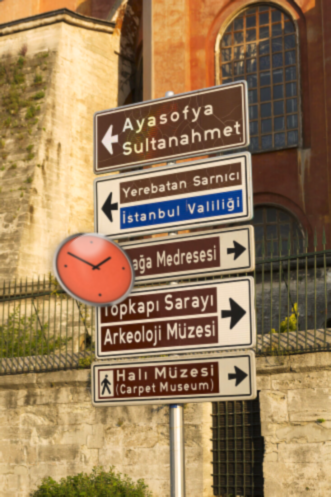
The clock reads **1:50**
